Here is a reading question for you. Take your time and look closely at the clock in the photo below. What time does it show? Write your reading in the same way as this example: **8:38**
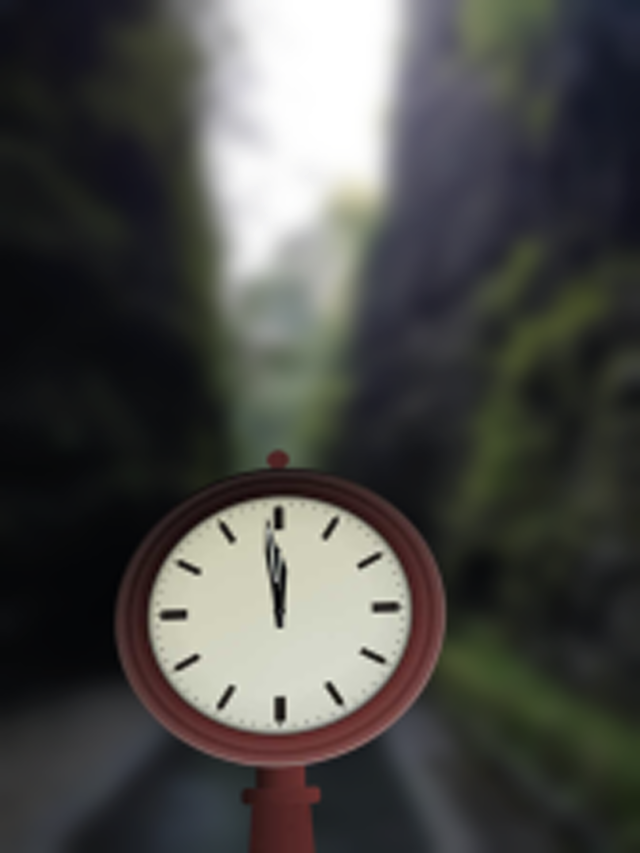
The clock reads **11:59**
